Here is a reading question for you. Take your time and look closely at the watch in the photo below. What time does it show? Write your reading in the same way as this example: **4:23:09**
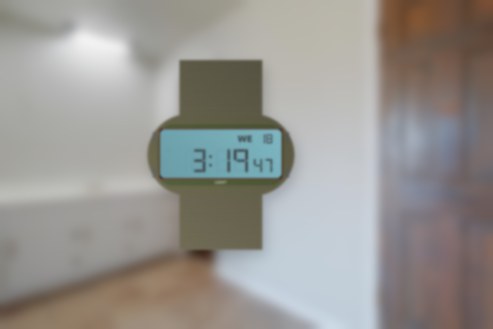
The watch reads **3:19:47**
